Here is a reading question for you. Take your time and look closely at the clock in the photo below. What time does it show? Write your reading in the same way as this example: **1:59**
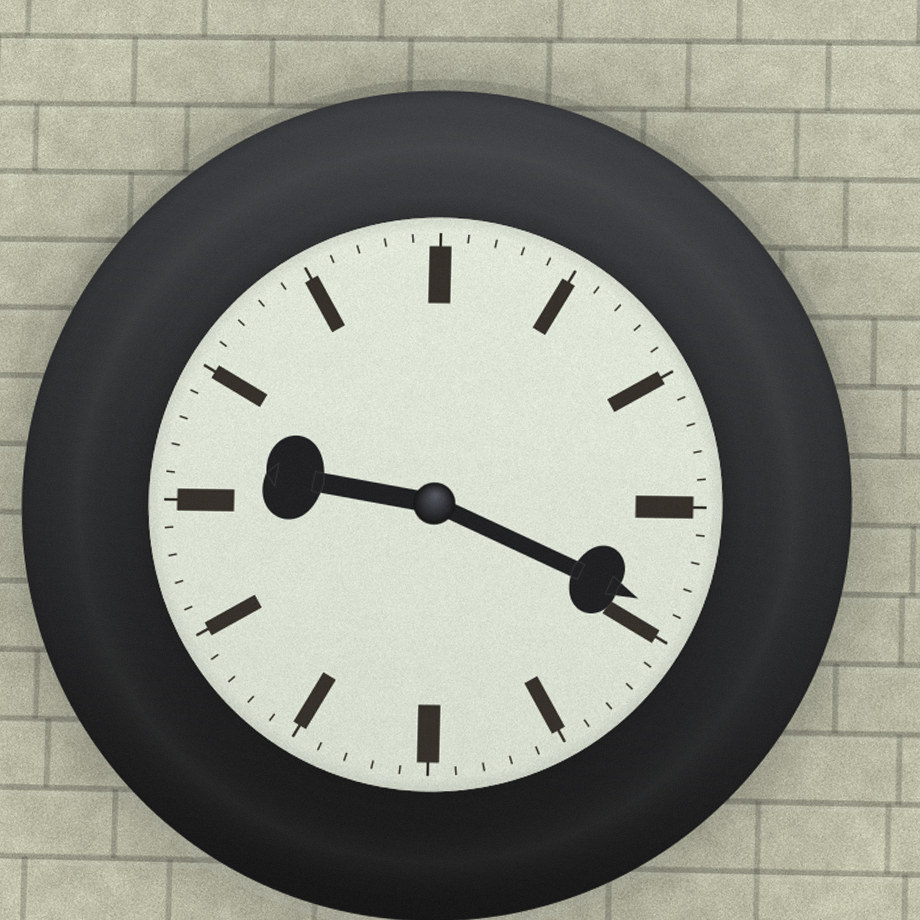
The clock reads **9:19**
